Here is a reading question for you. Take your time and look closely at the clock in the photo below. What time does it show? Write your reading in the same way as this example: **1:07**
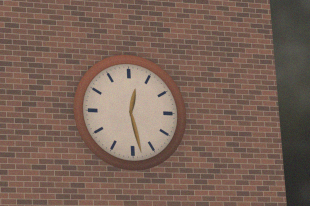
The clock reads **12:28**
